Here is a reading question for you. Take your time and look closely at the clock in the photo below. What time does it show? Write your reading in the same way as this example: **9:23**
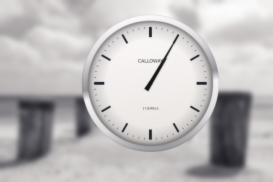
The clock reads **1:05**
